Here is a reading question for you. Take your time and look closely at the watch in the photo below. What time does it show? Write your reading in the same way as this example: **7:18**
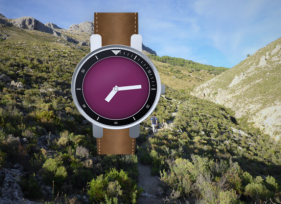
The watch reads **7:14**
